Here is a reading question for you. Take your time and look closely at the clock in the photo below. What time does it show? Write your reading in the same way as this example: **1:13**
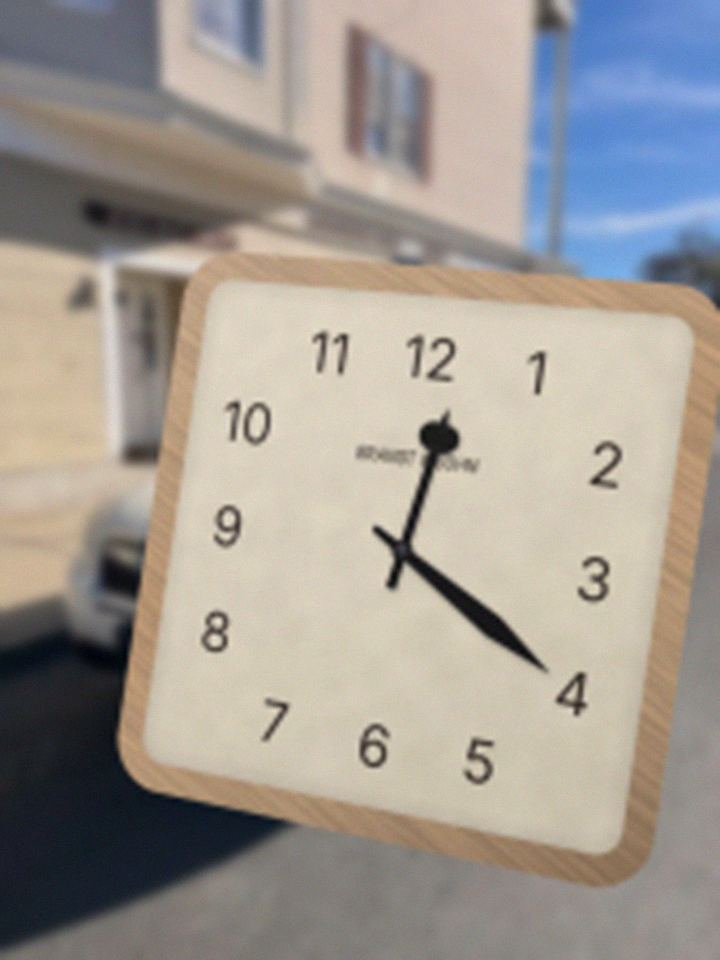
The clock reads **12:20**
